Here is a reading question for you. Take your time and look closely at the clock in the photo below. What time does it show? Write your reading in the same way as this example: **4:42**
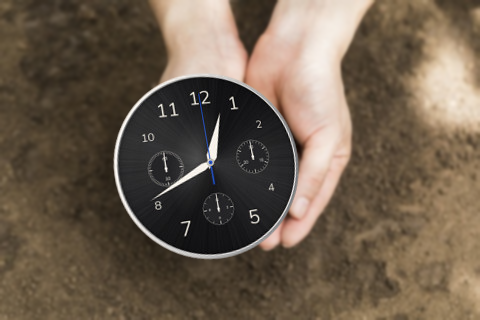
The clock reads **12:41**
